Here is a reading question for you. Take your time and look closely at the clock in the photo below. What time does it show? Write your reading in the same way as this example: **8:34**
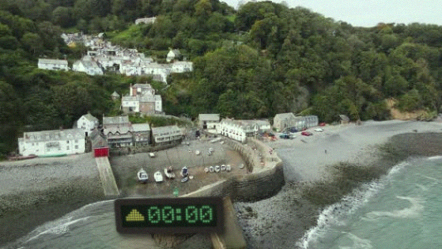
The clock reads **0:00**
